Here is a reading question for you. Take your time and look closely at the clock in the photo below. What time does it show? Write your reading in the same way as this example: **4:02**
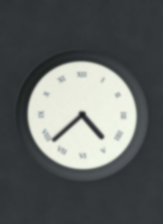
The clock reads **4:38**
